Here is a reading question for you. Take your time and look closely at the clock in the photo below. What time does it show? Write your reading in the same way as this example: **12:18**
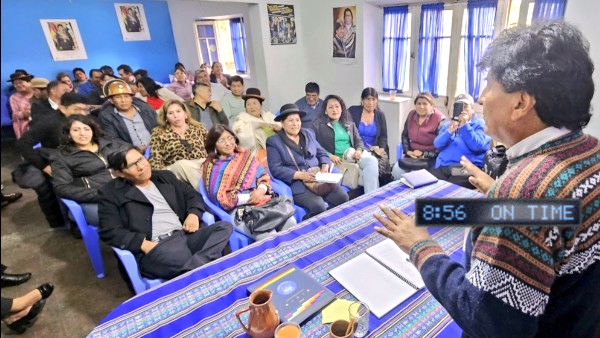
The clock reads **8:56**
